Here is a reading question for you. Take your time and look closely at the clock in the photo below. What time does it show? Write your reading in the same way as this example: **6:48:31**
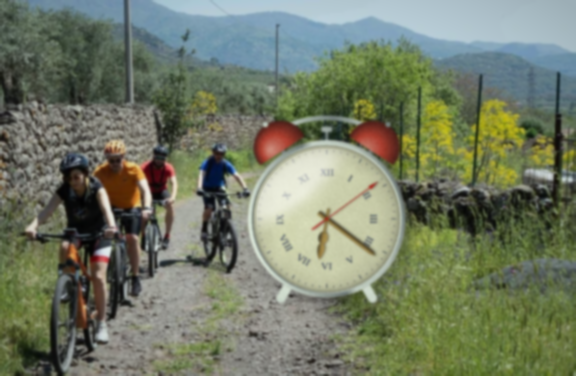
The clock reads **6:21:09**
